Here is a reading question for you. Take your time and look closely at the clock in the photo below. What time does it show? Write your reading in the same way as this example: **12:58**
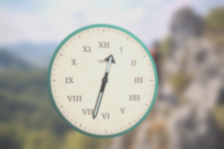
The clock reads **12:33**
